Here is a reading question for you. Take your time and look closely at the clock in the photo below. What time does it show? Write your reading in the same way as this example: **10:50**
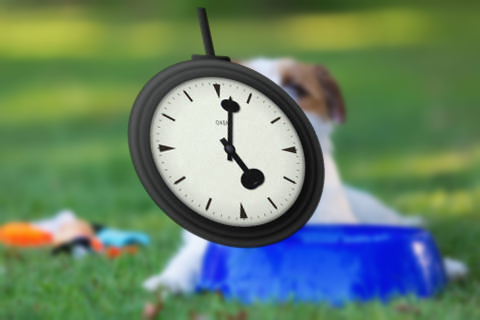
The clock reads **5:02**
